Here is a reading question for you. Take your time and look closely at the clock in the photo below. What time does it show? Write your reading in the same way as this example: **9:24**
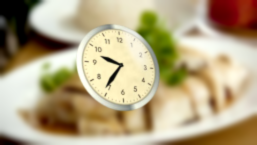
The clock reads **9:36**
